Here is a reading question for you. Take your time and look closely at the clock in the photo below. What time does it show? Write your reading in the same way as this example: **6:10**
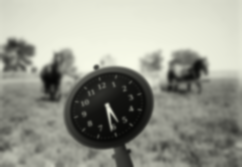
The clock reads **5:31**
